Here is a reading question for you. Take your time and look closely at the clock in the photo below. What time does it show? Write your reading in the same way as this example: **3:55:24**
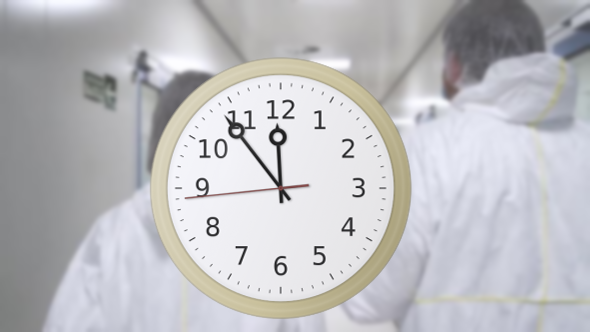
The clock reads **11:53:44**
